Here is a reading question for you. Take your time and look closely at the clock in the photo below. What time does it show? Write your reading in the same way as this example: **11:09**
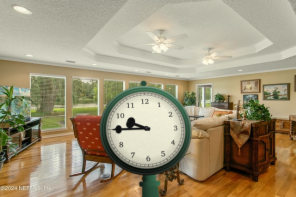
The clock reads **9:45**
